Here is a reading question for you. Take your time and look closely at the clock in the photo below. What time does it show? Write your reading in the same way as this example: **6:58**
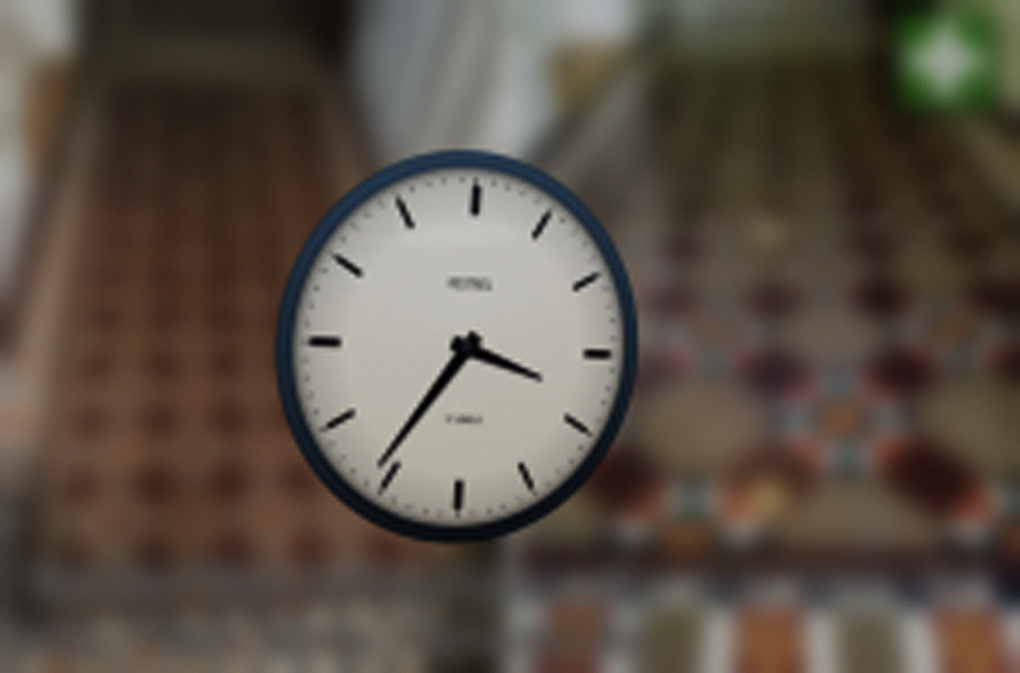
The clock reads **3:36**
